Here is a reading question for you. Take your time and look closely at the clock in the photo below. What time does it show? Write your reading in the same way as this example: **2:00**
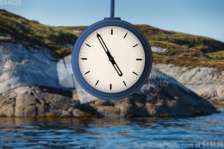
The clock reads **4:55**
